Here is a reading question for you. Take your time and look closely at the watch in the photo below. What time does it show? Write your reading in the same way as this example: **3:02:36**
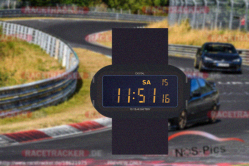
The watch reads **11:51:16**
